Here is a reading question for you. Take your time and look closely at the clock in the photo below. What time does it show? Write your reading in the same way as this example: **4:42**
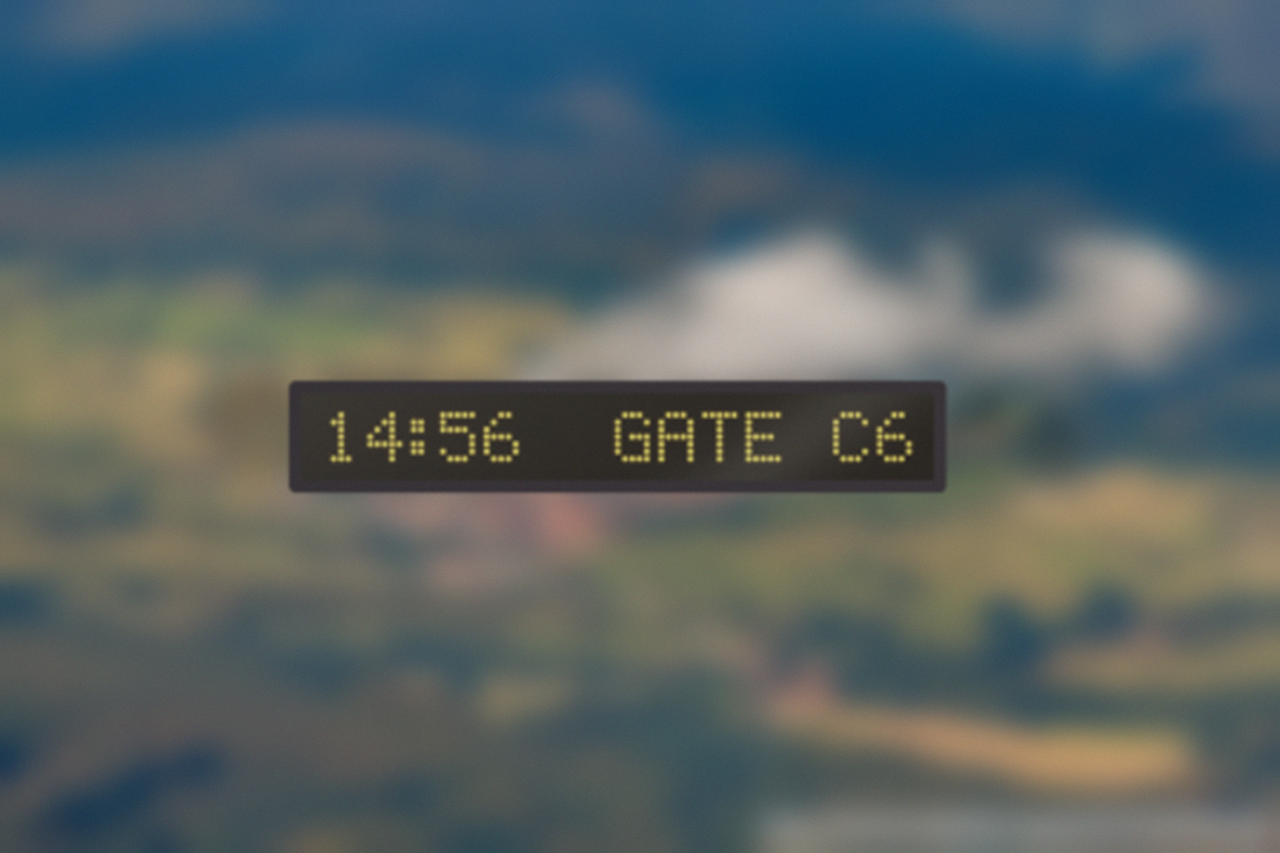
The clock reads **14:56**
